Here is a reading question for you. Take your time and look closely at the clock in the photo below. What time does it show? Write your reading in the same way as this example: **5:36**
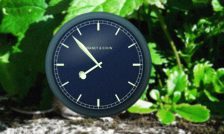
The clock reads **7:53**
